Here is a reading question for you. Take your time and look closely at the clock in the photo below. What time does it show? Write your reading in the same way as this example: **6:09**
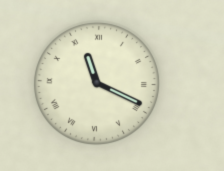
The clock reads **11:19**
